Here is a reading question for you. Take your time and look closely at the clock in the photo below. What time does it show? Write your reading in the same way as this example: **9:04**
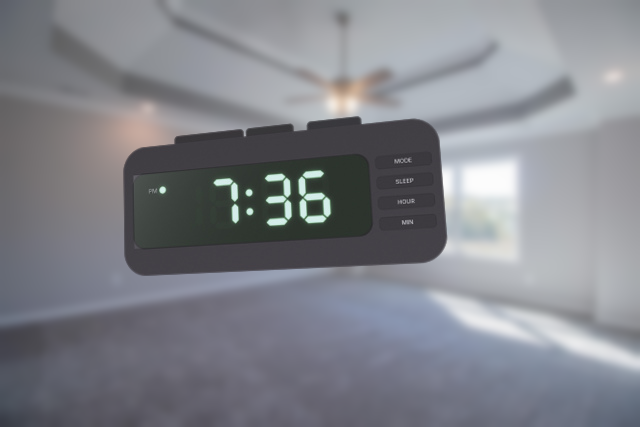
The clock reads **7:36**
